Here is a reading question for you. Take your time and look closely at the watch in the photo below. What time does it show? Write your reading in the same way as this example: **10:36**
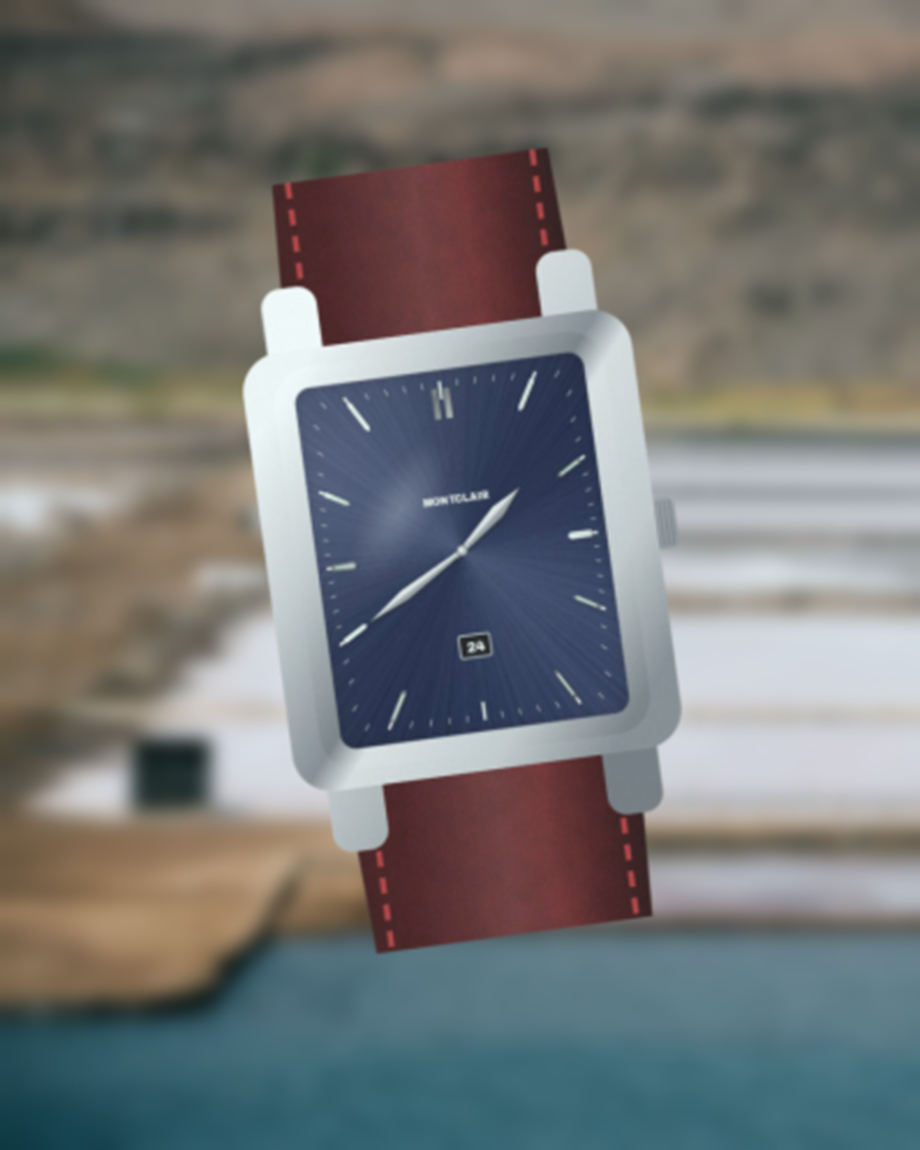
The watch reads **1:40**
